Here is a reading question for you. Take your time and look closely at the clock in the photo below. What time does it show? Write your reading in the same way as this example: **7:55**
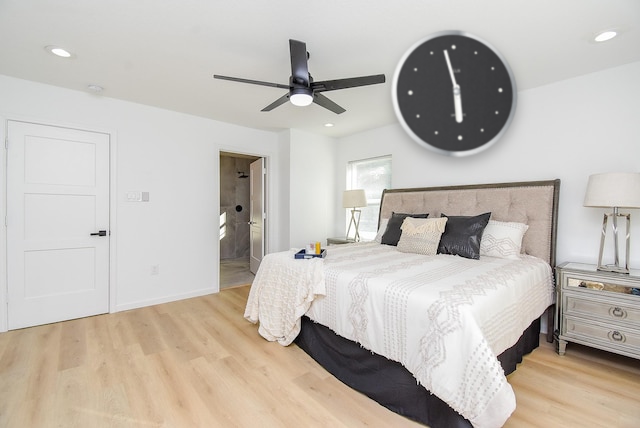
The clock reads **5:58**
